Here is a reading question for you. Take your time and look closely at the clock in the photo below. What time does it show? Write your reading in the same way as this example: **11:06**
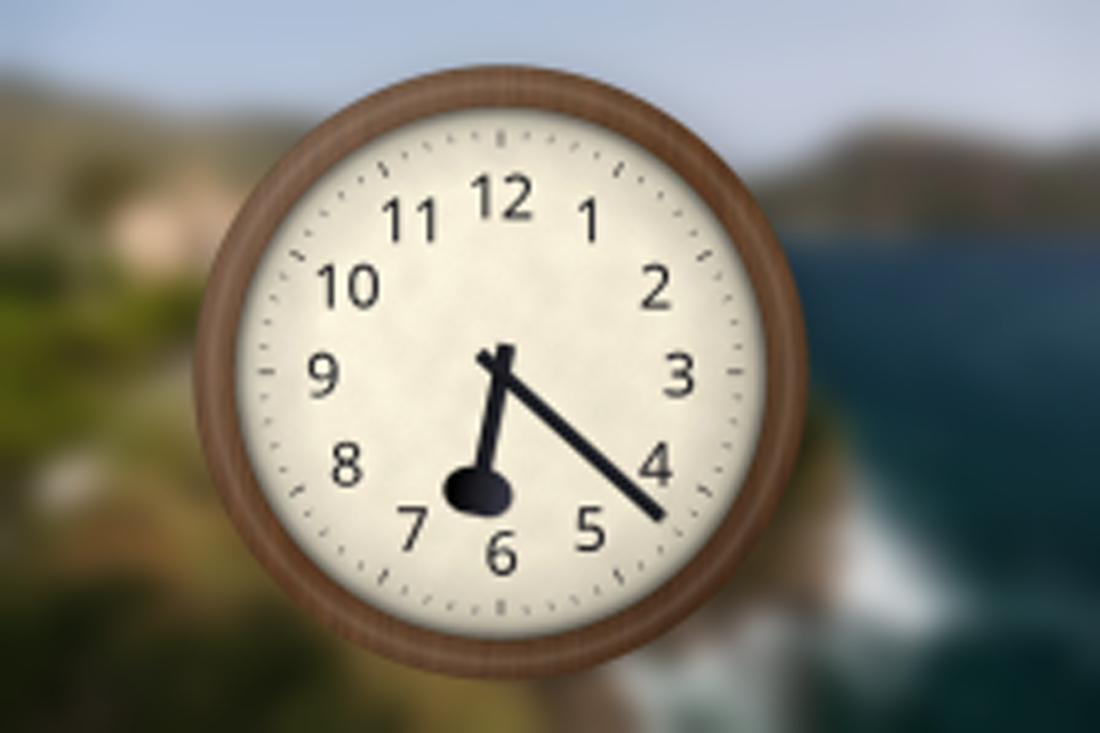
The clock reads **6:22**
